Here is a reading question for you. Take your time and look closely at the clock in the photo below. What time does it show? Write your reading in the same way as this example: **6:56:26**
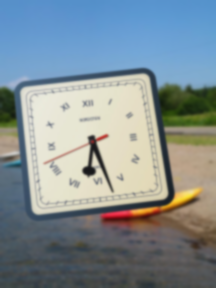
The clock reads **6:27:42**
